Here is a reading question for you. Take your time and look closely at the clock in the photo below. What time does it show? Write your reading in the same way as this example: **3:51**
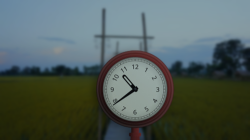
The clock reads **10:39**
